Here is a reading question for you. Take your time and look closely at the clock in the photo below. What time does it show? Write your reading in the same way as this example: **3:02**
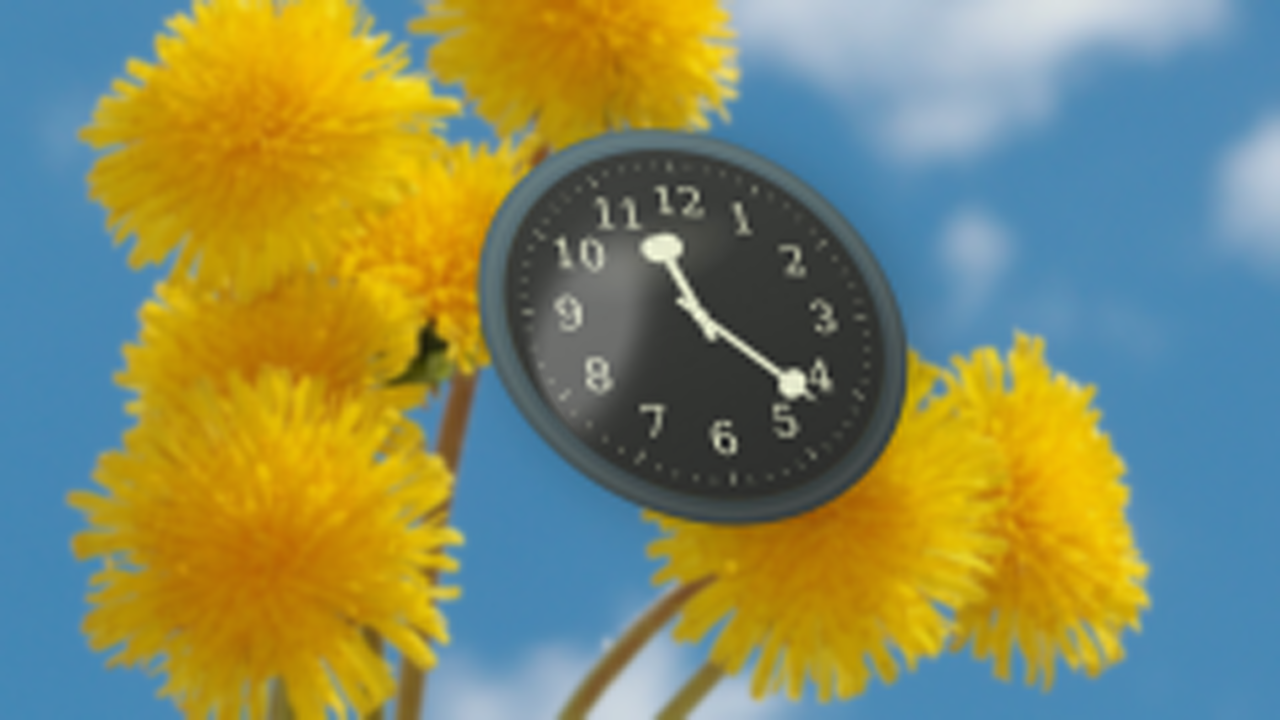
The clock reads **11:22**
